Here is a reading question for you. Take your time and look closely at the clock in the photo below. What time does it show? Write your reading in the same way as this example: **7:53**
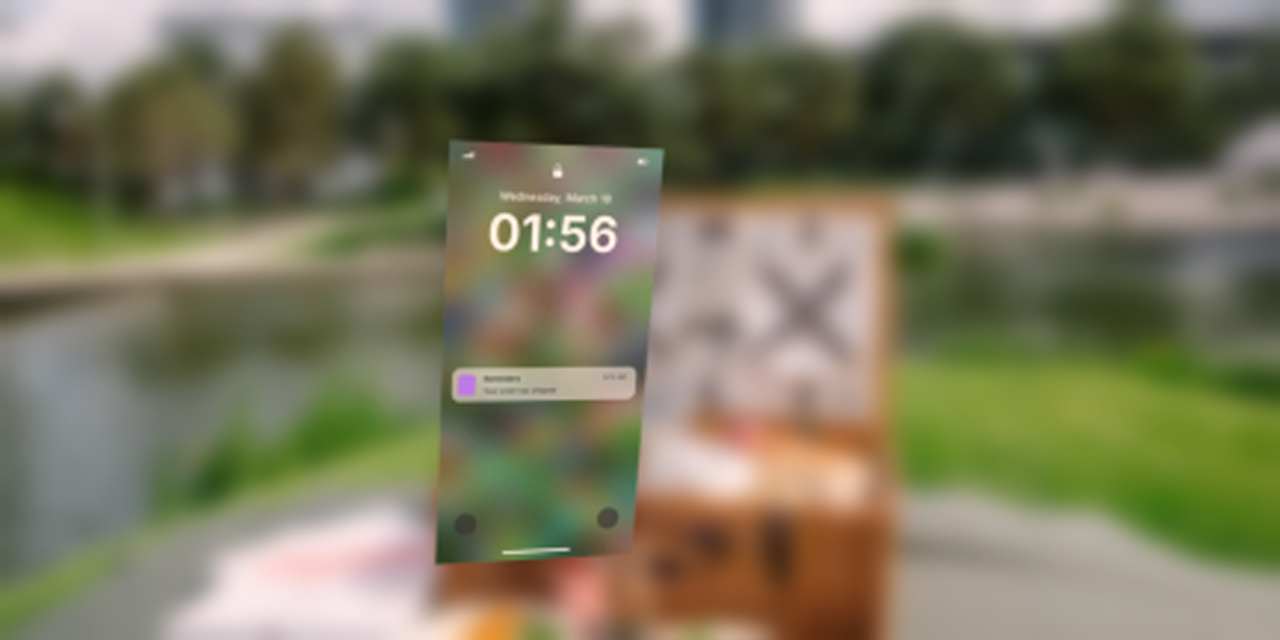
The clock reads **1:56**
